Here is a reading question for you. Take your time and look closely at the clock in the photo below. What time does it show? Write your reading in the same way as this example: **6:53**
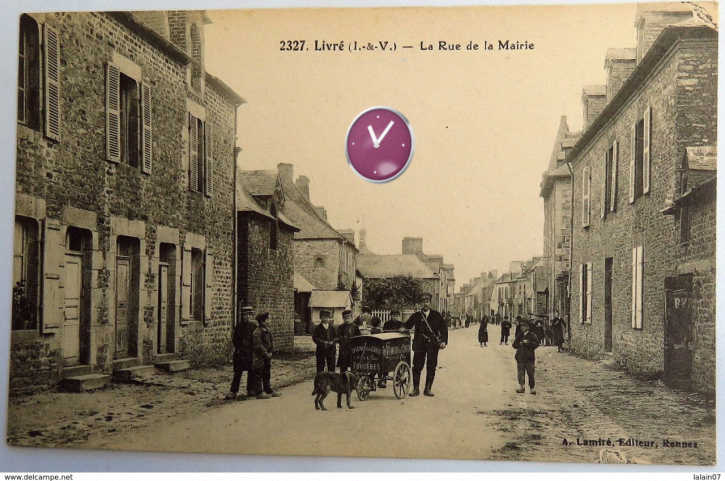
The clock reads **11:06**
